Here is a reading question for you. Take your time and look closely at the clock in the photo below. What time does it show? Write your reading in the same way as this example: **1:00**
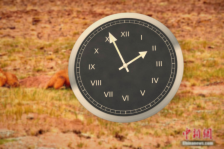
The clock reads **1:56**
